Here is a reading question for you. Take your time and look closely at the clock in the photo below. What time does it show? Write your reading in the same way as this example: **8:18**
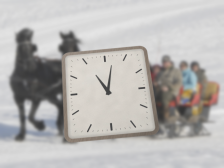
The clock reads **11:02**
